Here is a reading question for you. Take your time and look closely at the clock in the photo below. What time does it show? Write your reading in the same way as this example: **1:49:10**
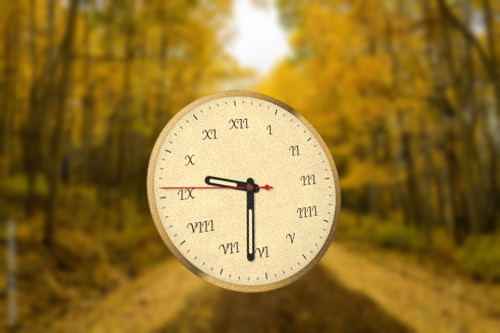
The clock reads **9:31:46**
